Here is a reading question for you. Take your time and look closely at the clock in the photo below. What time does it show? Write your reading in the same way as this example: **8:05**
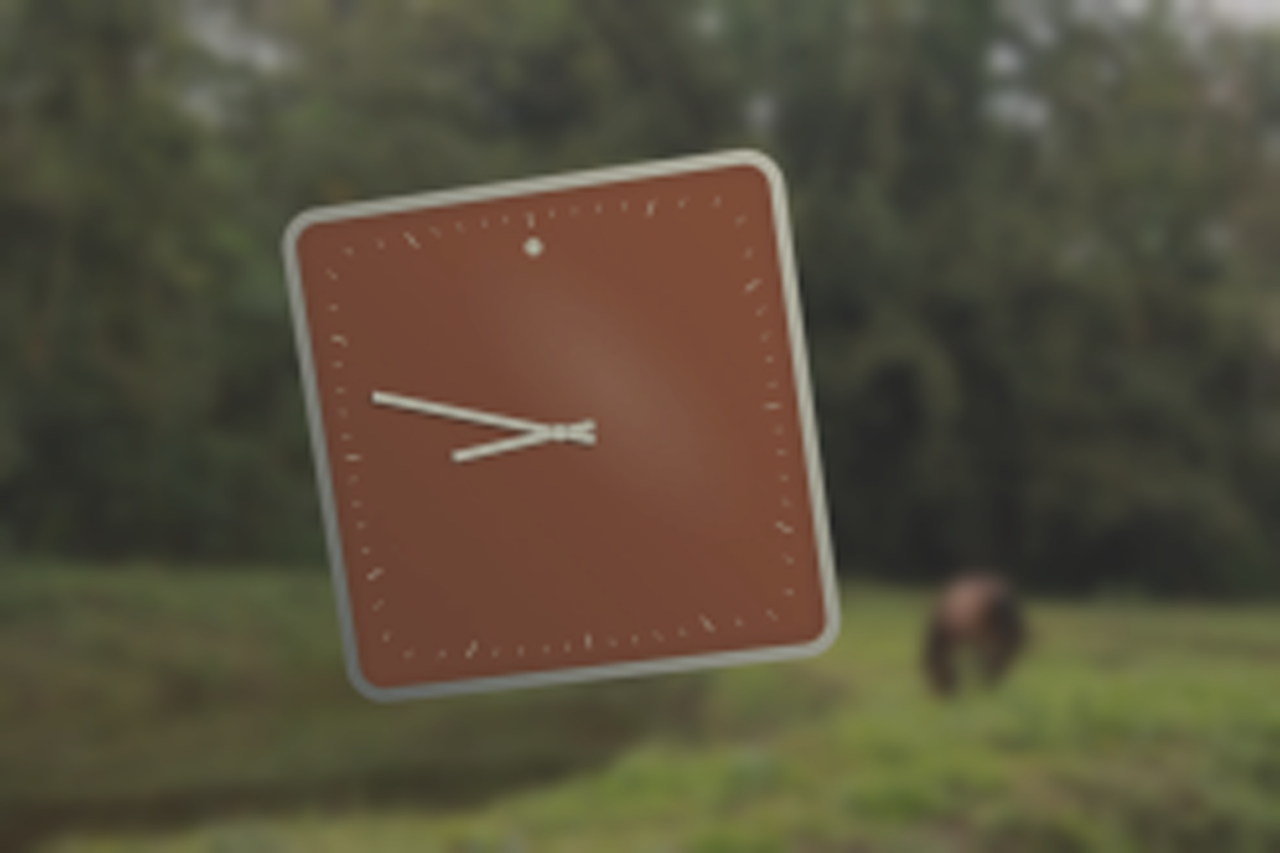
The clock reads **8:48**
